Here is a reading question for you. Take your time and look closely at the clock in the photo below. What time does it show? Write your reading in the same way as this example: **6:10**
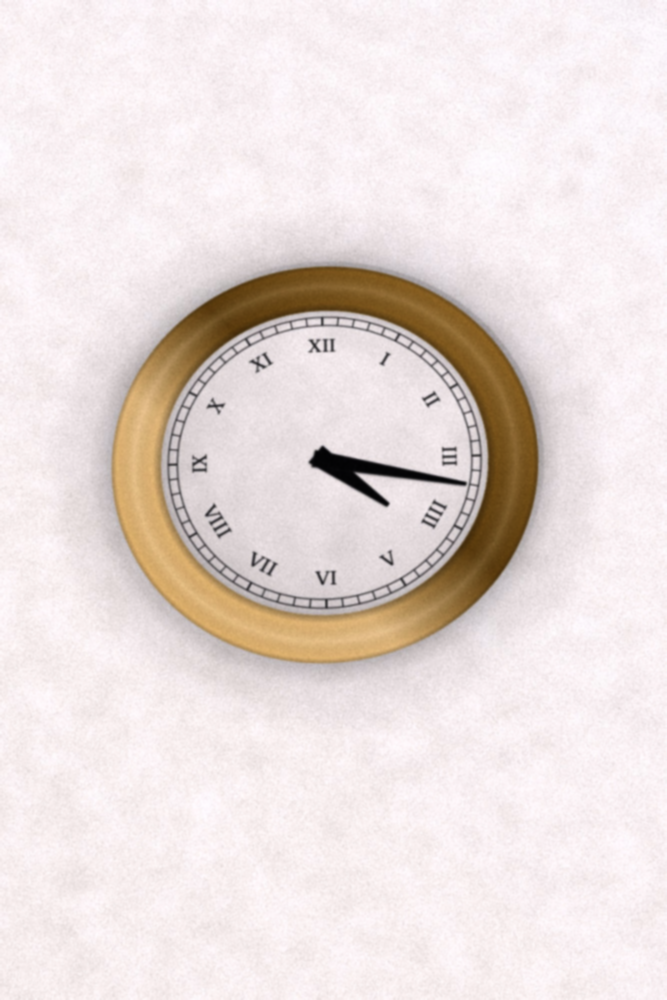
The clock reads **4:17**
